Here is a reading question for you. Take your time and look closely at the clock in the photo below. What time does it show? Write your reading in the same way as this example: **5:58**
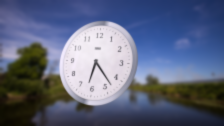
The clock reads **6:23**
